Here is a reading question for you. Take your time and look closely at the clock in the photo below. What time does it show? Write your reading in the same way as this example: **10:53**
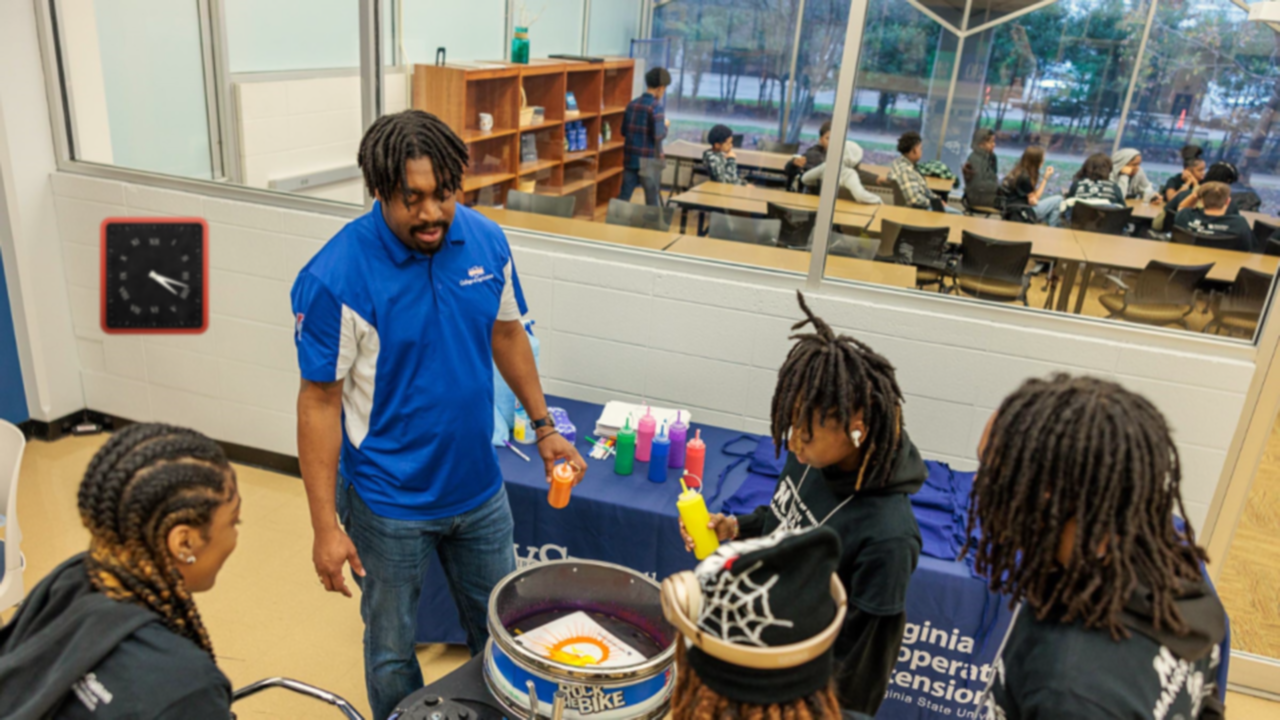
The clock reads **4:18**
